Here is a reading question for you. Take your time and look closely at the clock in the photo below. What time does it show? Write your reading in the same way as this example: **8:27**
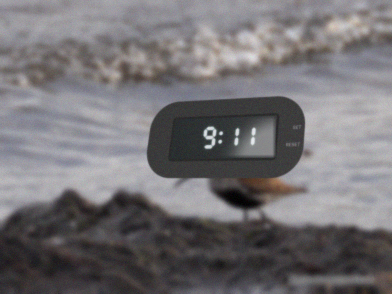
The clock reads **9:11**
